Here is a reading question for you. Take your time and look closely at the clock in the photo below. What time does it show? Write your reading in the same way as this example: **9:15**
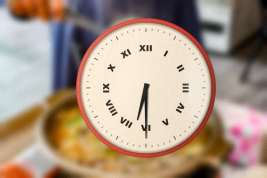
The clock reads **6:30**
